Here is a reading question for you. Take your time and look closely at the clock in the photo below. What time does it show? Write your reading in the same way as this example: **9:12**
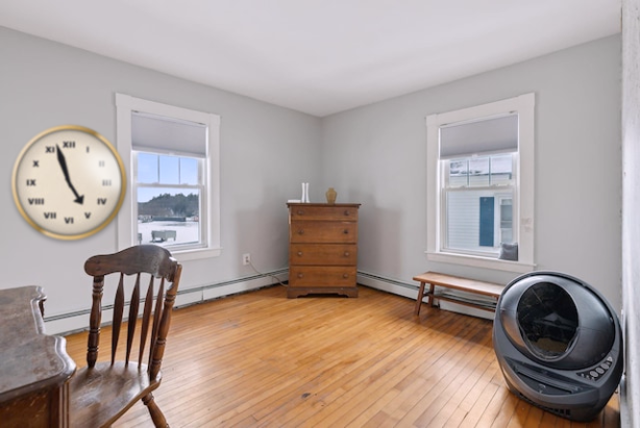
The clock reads **4:57**
